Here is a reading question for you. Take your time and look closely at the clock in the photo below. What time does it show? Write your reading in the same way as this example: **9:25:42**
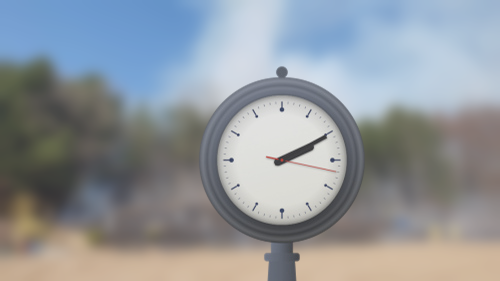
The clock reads **2:10:17**
